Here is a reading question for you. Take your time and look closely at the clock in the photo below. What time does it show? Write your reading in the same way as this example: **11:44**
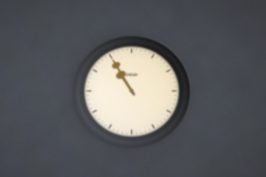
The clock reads **10:55**
